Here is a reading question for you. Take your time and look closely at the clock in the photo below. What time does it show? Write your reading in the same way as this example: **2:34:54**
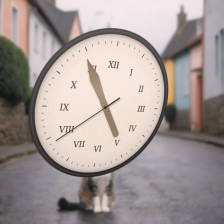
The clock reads **4:54:39**
